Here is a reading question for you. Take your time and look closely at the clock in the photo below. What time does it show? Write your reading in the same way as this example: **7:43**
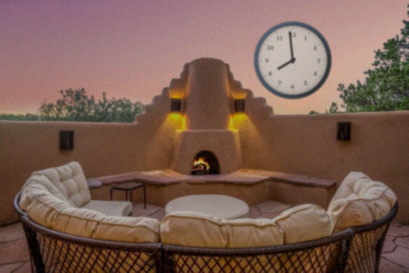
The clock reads **7:59**
